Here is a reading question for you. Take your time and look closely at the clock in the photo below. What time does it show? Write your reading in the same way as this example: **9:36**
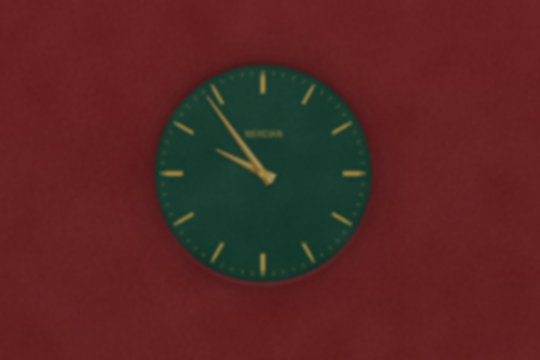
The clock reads **9:54**
